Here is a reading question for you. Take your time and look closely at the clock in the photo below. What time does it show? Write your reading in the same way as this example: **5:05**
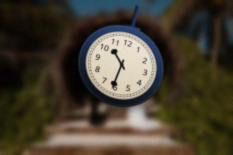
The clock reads **10:31**
